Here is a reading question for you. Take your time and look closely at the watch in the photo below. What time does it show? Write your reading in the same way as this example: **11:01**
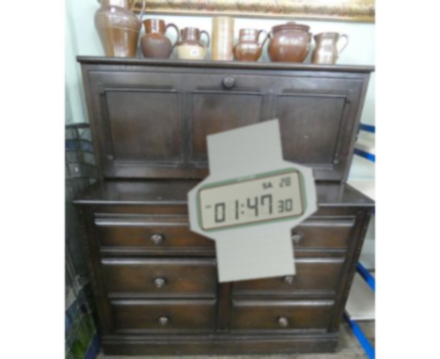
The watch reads **1:47**
